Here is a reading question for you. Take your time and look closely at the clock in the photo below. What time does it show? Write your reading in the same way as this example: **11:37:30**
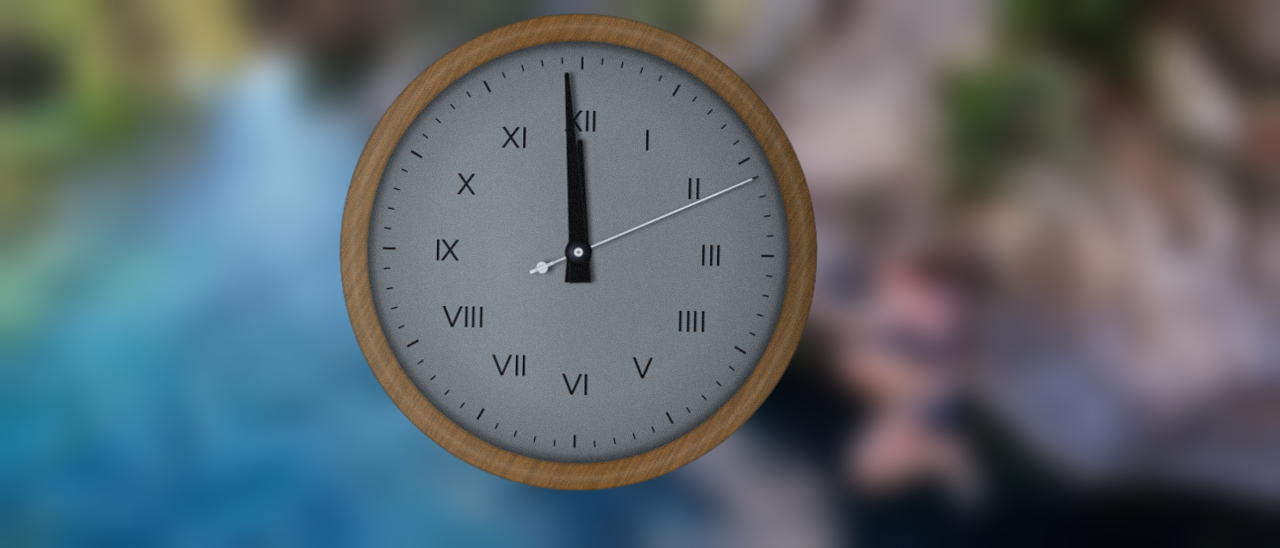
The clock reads **11:59:11**
